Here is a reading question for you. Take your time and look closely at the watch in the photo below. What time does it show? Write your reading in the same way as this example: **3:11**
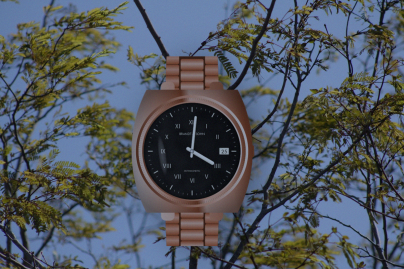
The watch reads **4:01**
